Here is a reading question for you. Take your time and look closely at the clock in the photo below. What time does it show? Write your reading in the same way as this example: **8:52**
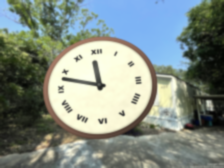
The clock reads **11:48**
